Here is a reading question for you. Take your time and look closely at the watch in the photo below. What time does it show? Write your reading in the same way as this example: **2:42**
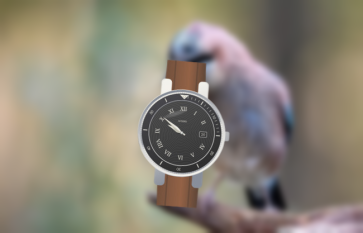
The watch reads **9:51**
